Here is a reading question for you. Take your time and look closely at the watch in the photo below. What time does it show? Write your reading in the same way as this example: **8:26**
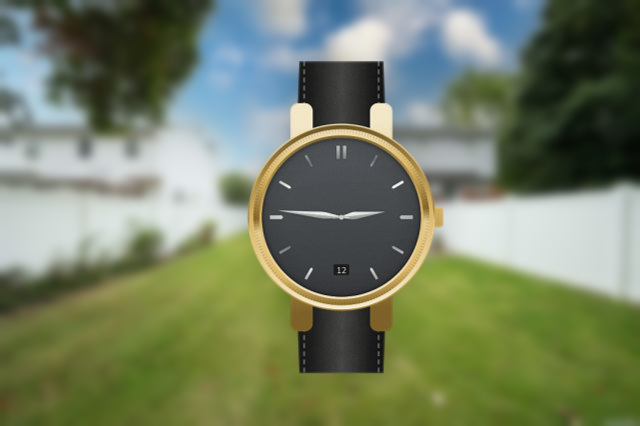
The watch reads **2:46**
